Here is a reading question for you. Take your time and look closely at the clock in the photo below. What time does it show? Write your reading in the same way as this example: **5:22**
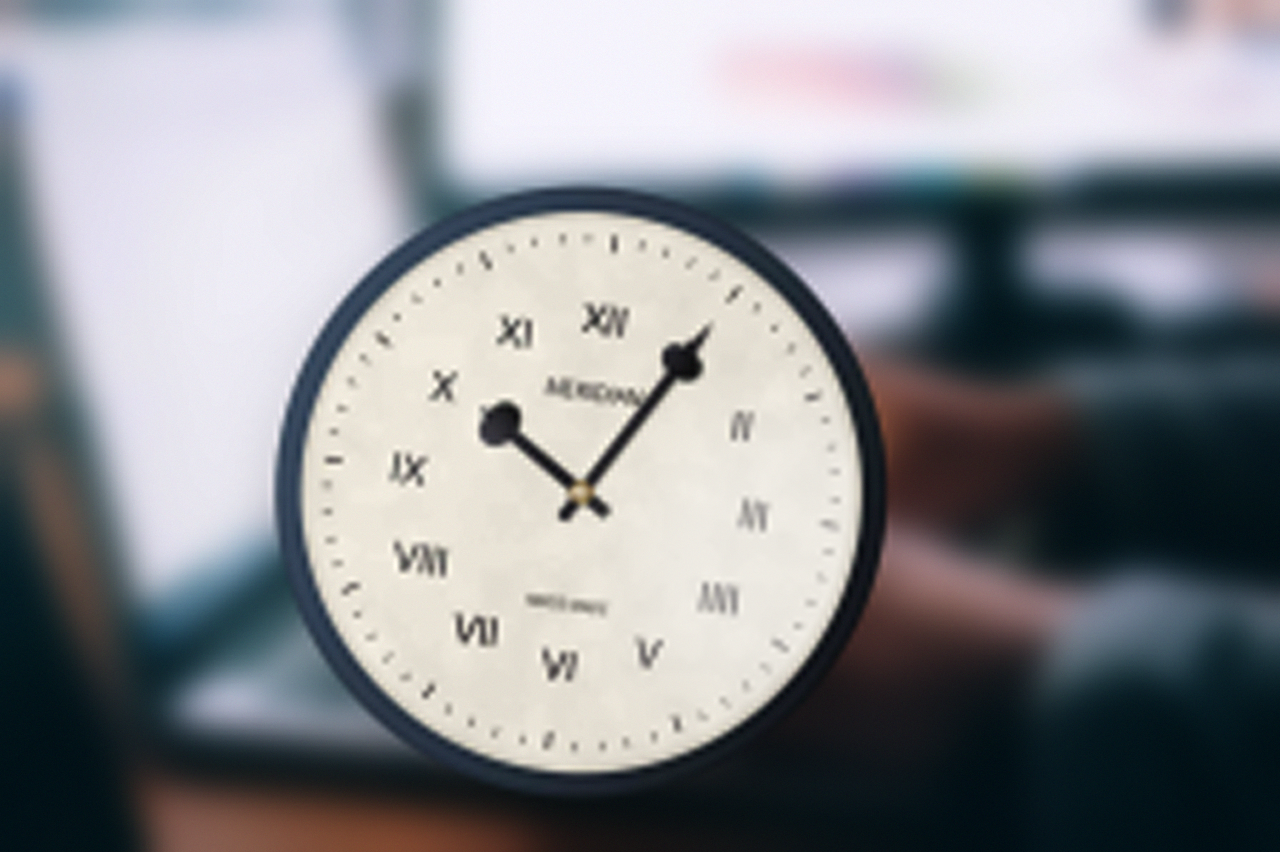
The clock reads **10:05**
